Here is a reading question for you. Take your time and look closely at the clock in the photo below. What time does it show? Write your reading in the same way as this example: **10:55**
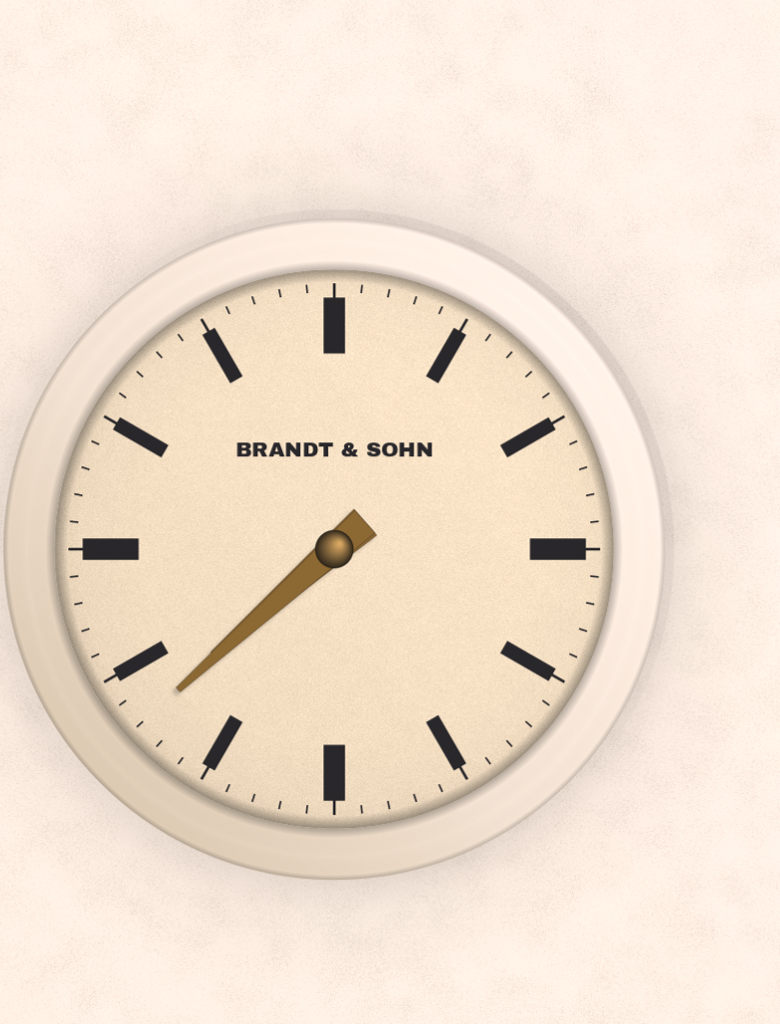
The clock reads **7:38**
